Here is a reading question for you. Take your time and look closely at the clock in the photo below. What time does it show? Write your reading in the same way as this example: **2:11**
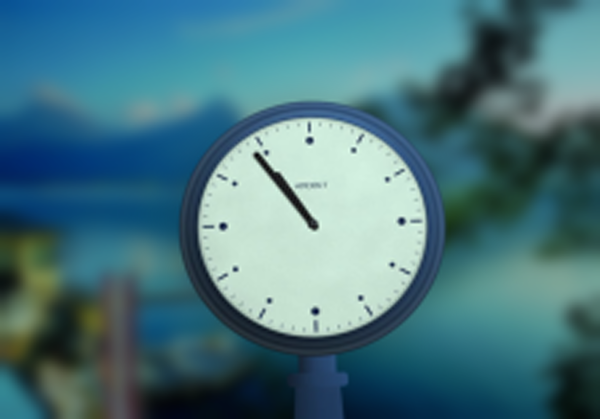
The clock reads **10:54**
